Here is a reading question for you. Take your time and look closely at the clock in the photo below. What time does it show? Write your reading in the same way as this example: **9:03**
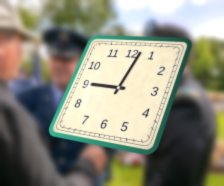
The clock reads **9:02**
